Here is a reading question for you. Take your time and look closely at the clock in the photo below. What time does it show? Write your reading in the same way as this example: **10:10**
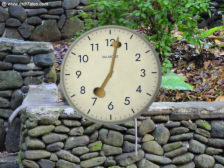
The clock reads **7:02**
